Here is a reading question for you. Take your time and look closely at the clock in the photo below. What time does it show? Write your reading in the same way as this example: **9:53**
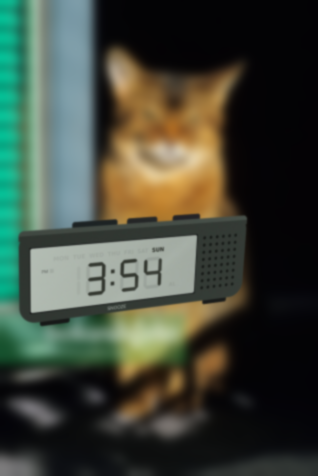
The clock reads **3:54**
